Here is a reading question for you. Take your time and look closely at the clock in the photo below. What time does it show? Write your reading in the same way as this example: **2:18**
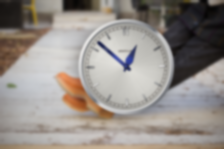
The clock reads **12:52**
